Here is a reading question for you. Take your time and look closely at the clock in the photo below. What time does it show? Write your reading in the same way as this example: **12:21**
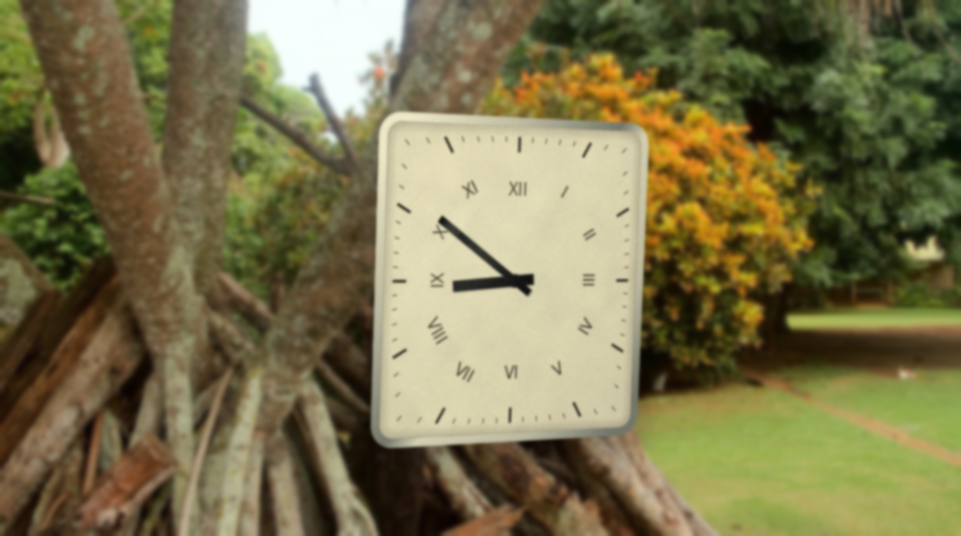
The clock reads **8:51**
